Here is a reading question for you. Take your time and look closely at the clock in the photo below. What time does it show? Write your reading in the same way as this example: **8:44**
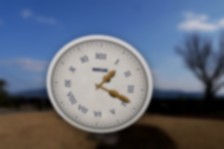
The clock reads **1:19**
